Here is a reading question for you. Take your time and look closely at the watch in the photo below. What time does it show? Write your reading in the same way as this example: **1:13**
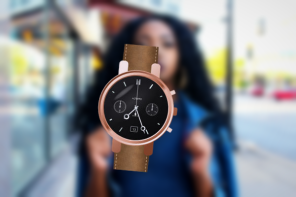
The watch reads **7:26**
